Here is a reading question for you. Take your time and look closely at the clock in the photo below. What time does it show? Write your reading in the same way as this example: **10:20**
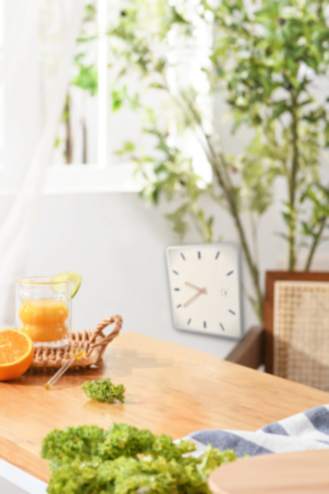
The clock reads **9:39**
